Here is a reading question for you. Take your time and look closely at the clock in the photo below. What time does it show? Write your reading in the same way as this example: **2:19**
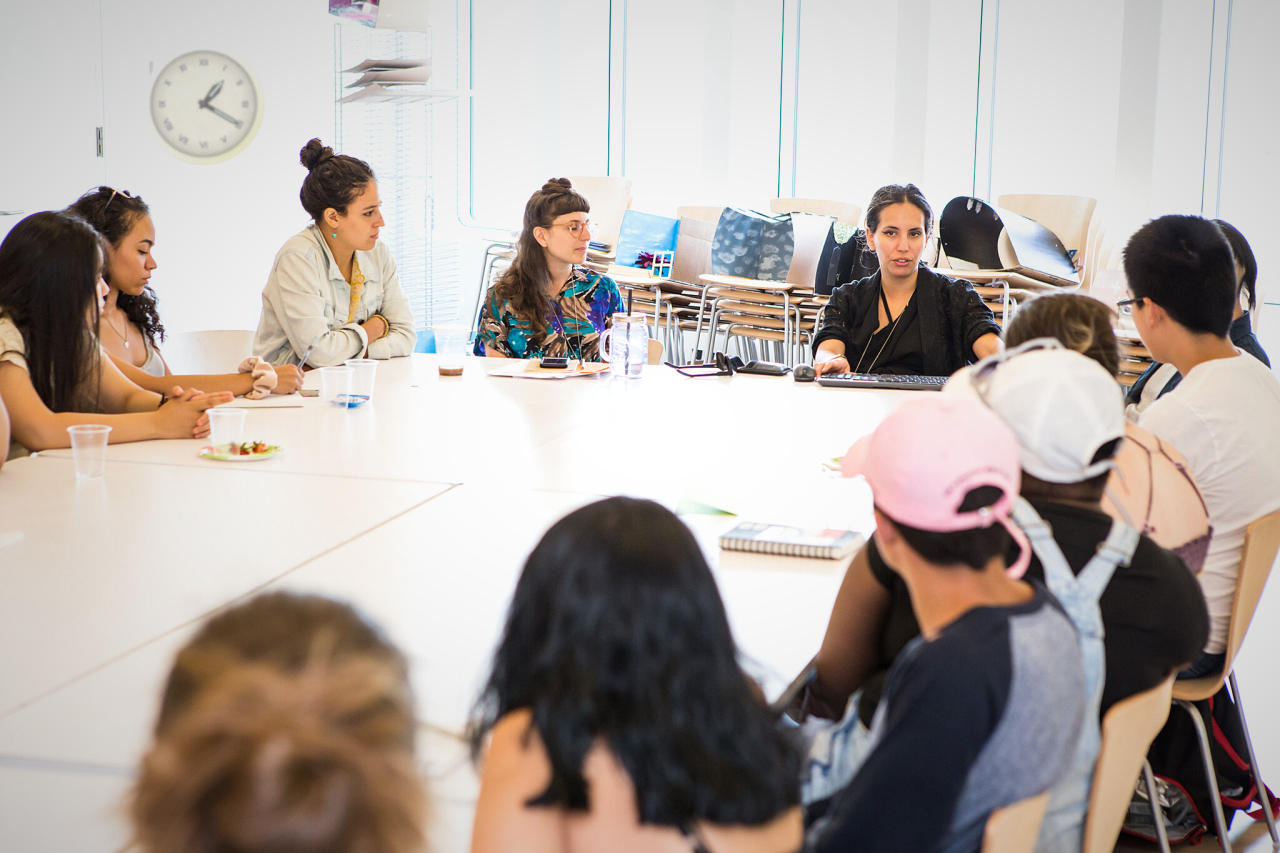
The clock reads **1:20**
